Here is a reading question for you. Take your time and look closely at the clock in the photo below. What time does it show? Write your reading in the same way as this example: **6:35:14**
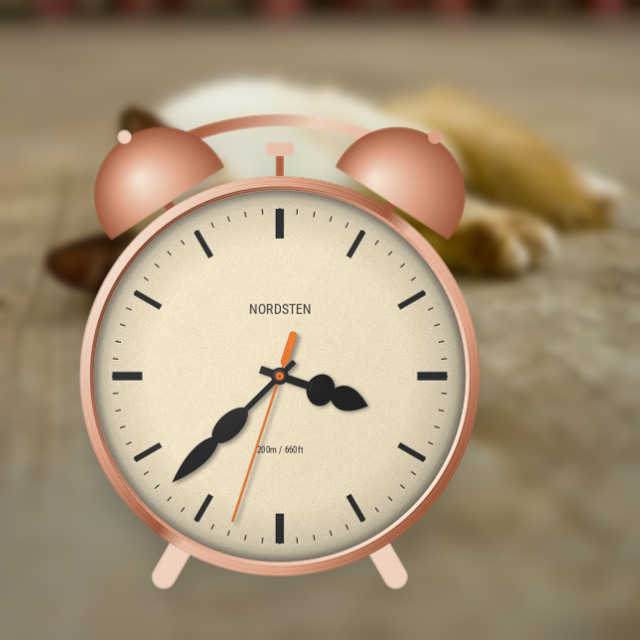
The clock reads **3:37:33**
